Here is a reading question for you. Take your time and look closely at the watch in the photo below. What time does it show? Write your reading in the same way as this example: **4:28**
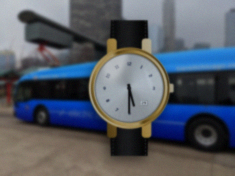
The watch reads **5:30**
